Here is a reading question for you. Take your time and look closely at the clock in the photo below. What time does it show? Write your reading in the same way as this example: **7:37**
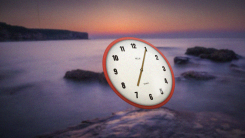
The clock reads **7:05**
